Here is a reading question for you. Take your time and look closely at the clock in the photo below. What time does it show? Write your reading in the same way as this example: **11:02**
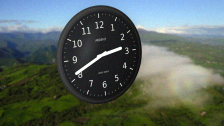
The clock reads **2:41**
